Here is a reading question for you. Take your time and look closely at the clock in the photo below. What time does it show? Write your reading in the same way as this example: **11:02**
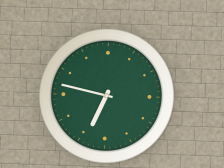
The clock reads **6:47**
